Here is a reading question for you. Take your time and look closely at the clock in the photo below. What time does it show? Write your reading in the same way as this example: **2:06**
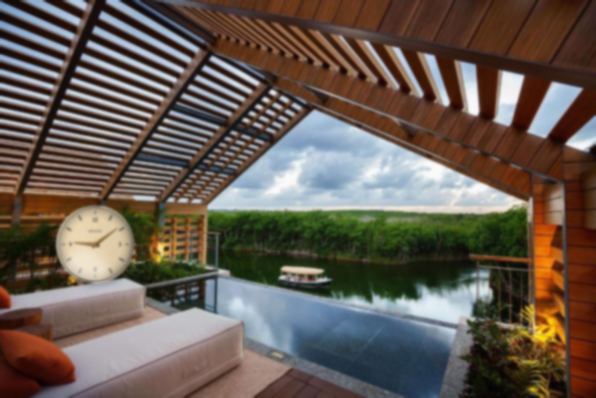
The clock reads **9:09**
